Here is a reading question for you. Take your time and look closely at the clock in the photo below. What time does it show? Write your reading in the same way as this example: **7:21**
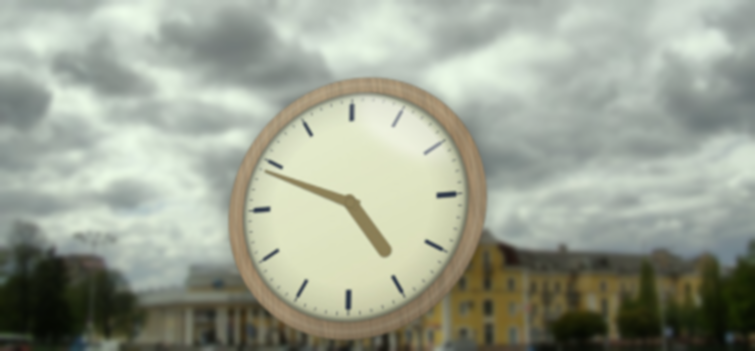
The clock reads **4:49**
